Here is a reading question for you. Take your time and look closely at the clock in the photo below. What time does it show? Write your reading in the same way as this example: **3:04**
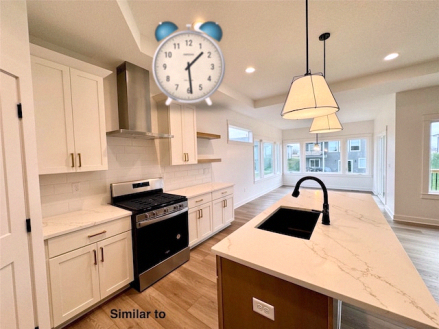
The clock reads **1:29**
